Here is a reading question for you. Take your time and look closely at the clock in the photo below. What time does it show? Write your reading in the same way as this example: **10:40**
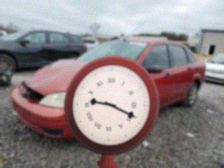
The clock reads **9:19**
